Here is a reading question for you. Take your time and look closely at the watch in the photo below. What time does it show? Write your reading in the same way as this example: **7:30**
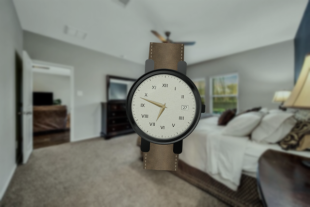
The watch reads **6:48**
